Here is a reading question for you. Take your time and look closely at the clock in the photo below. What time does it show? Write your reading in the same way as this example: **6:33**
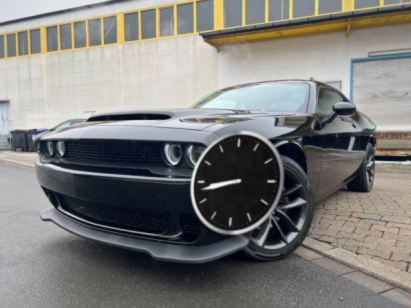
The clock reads **8:43**
